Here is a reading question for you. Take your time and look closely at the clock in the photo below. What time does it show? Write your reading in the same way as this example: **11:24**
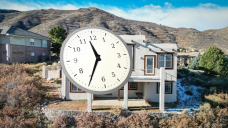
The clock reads **11:35**
